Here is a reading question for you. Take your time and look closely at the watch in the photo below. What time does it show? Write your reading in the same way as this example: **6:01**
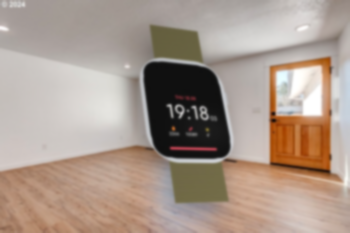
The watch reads **19:18**
